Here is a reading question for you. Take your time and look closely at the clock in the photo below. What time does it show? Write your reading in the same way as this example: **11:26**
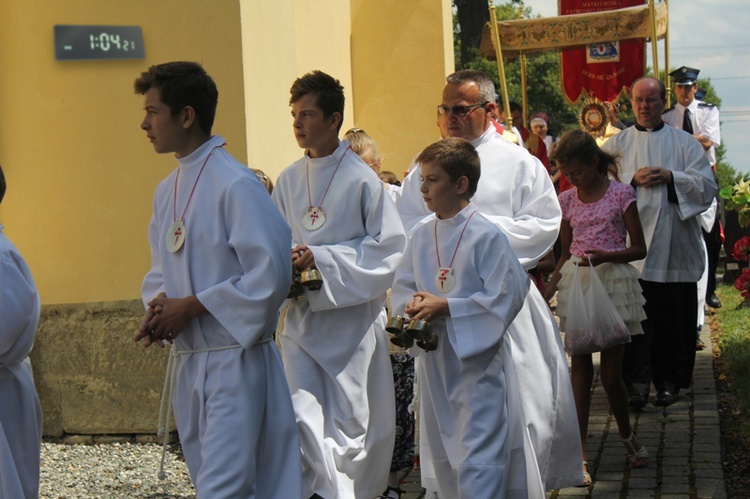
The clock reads **1:04**
